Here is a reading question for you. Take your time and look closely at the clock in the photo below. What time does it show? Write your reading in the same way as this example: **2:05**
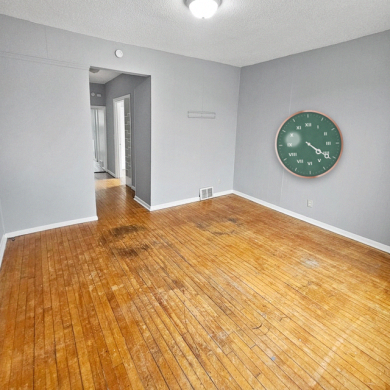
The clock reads **4:21**
